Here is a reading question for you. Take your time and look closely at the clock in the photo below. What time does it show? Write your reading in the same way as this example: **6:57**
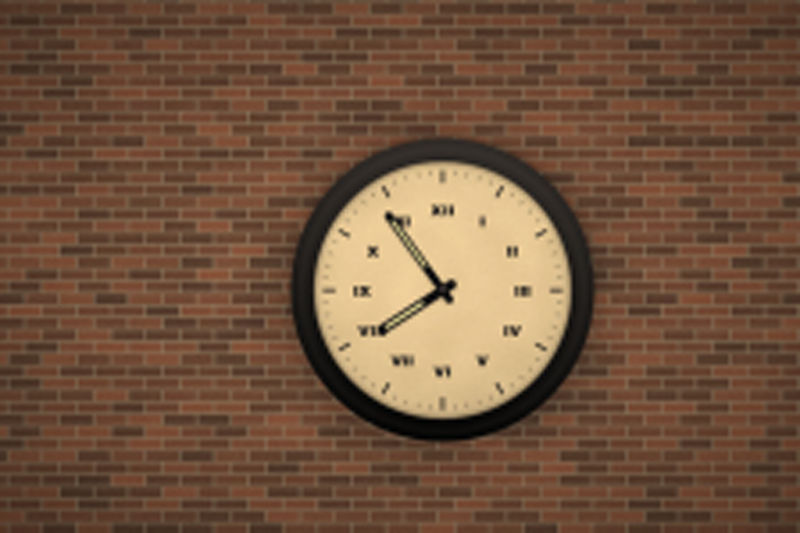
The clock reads **7:54**
